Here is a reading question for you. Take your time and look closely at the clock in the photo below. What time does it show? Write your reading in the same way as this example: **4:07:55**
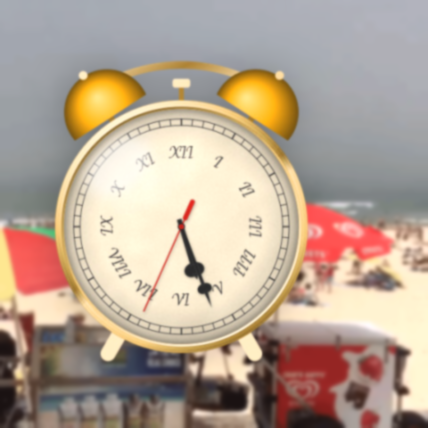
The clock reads **5:26:34**
